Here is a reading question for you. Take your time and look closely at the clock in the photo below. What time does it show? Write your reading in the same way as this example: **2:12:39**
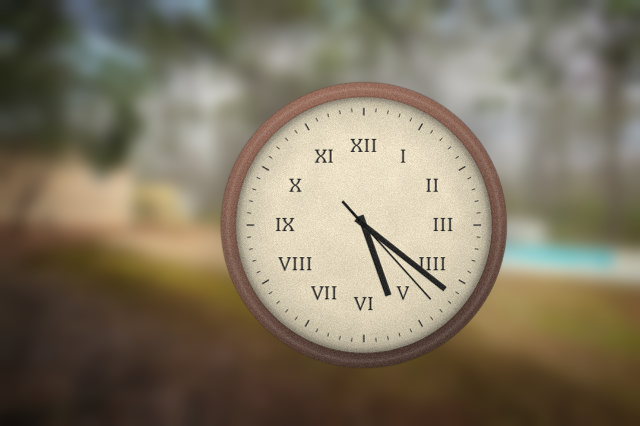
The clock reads **5:21:23**
